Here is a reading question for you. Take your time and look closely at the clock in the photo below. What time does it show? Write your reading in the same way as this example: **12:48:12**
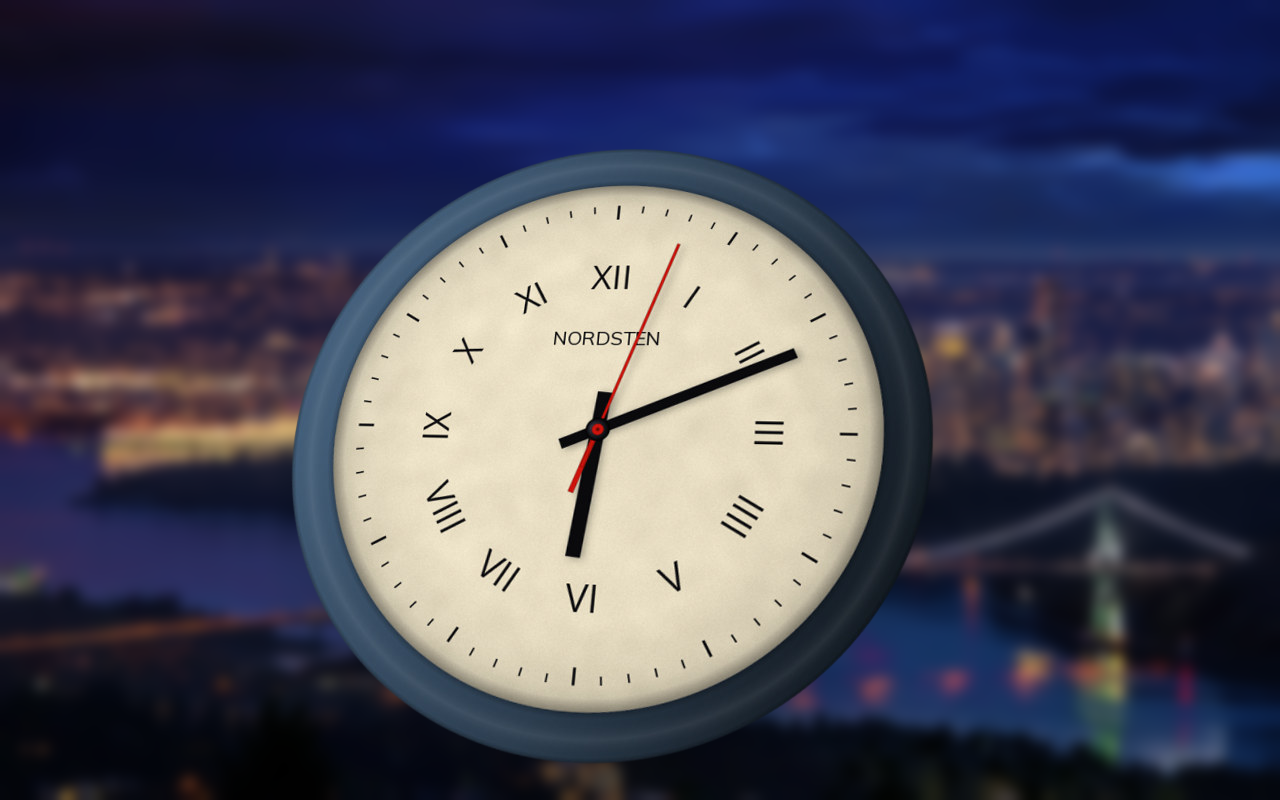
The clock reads **6:11:03**
